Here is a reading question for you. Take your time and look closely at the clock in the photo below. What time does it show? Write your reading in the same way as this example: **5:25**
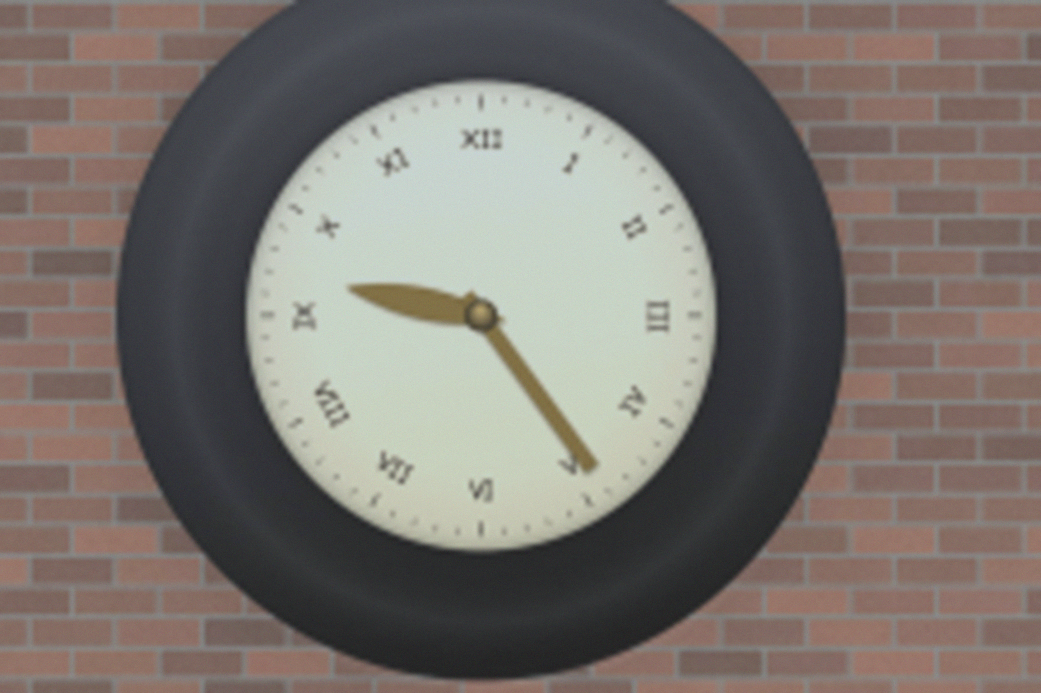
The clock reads **9:24**
